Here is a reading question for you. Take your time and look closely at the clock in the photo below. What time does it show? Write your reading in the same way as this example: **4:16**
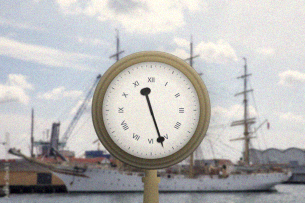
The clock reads **11:27**
